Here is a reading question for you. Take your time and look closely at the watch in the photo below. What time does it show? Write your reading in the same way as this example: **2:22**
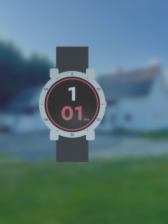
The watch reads **1:01**
